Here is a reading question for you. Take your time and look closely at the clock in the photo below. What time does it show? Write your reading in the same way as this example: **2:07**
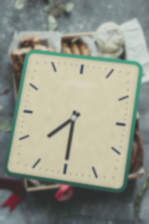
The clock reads **7:30**
